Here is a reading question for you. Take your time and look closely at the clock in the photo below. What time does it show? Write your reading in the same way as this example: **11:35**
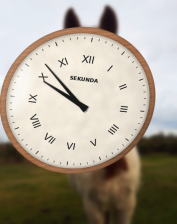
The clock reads **9:52**
